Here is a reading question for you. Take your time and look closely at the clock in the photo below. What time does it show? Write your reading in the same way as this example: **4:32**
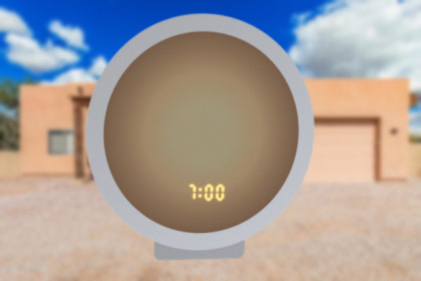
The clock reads **7:00**
